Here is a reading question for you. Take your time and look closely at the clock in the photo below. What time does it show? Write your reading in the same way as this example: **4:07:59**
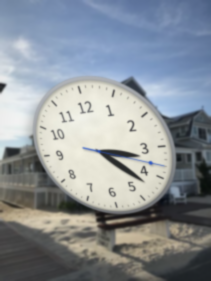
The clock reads **3:22:18**
